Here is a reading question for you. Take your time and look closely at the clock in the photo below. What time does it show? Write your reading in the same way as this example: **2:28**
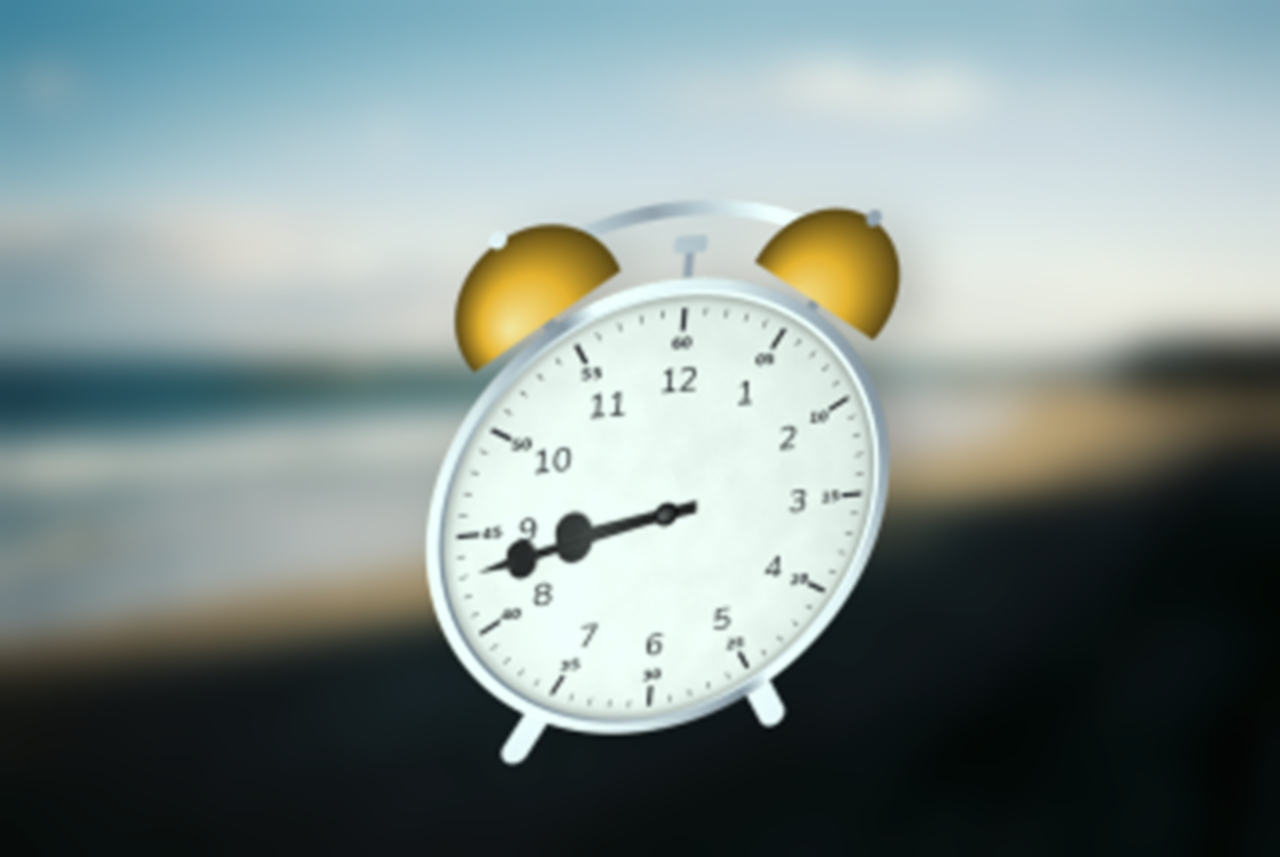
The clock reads **8:43**
